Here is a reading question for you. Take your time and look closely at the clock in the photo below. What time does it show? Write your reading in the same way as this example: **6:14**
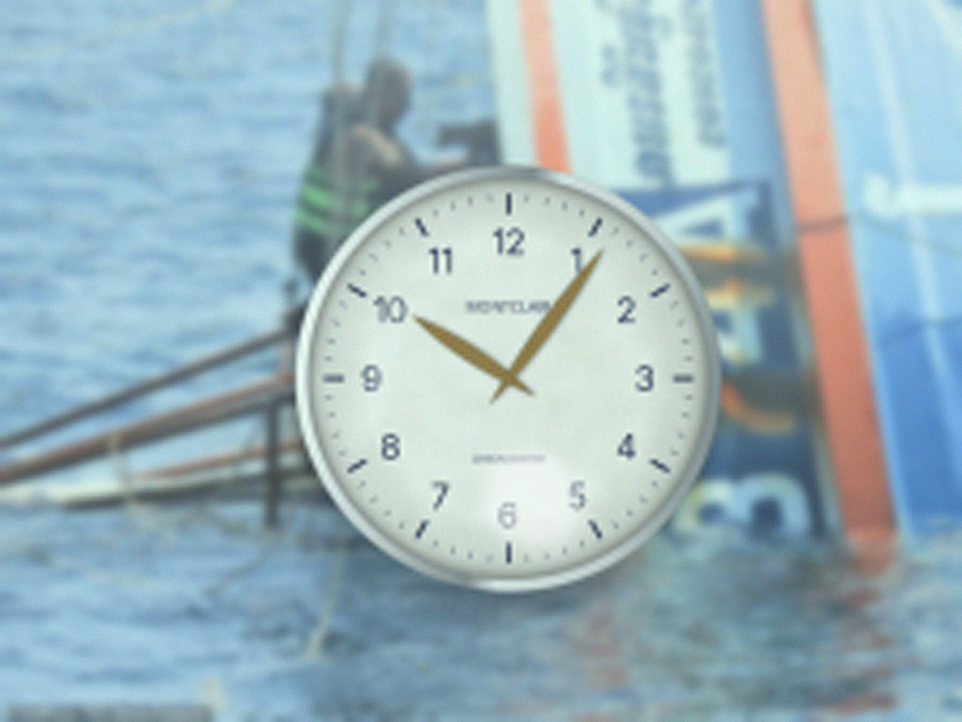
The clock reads **10:06**
